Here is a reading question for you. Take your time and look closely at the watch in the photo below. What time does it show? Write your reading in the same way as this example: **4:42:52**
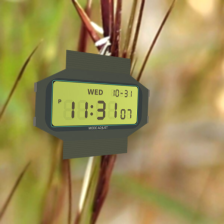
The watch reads **11:31:07**
